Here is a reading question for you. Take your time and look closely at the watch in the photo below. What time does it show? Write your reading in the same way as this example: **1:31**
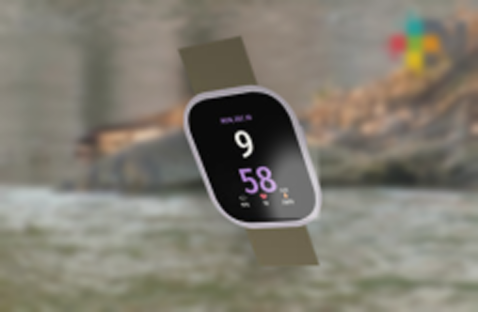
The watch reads **9:58**
